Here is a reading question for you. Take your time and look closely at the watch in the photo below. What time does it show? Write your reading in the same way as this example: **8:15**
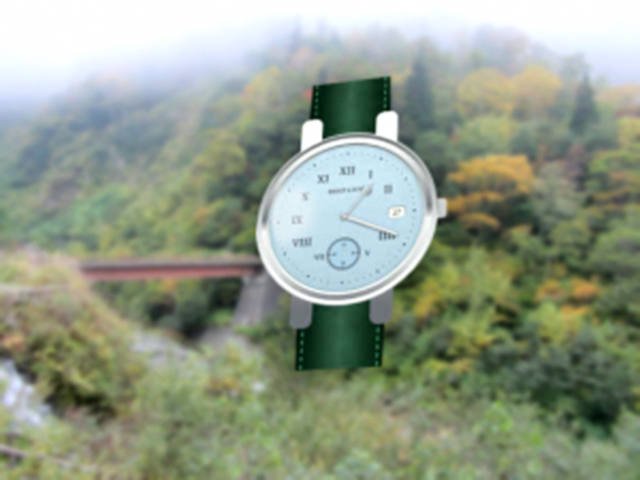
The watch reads **1:19**
